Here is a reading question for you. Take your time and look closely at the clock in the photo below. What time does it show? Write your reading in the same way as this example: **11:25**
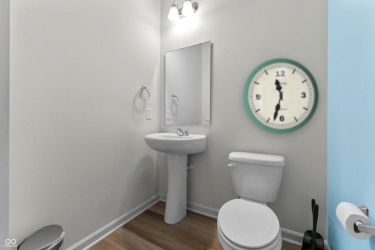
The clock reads **11:33**
